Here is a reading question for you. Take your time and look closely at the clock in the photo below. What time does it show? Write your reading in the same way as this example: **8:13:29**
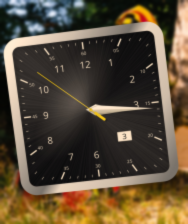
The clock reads **3:15:52**
